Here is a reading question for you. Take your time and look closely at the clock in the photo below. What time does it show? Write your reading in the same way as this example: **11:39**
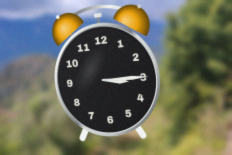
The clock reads **3:15**
